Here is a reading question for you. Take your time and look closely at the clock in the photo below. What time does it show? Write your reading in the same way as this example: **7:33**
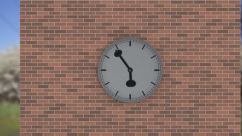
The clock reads **5:54**
